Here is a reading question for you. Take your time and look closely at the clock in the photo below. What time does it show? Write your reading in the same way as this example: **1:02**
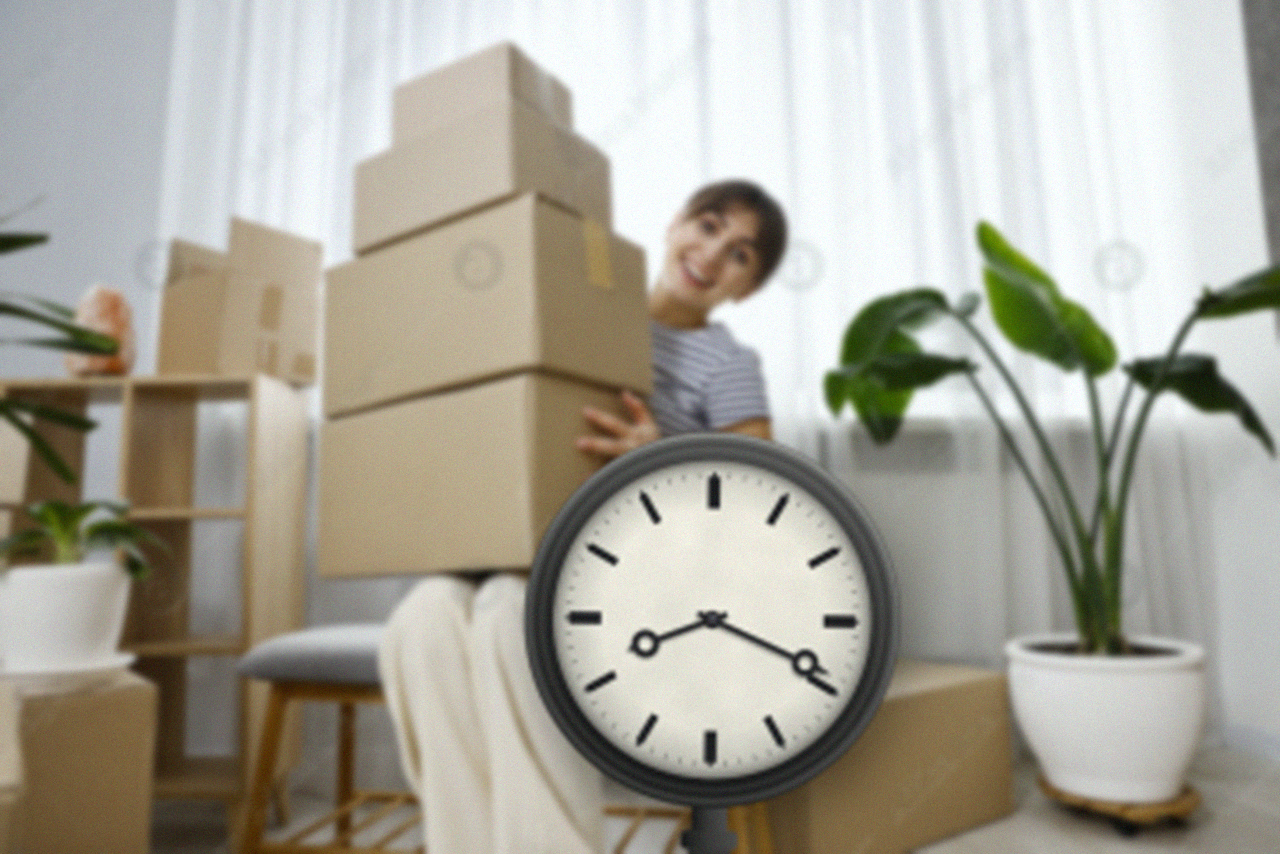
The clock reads **8:19**
